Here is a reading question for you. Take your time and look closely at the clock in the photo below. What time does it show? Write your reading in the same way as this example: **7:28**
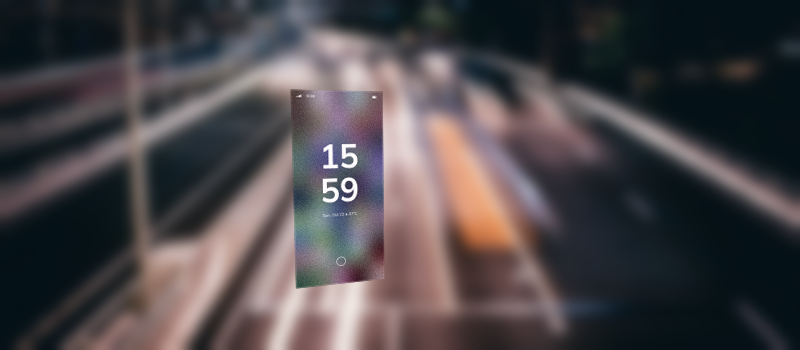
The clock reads **15:59**
